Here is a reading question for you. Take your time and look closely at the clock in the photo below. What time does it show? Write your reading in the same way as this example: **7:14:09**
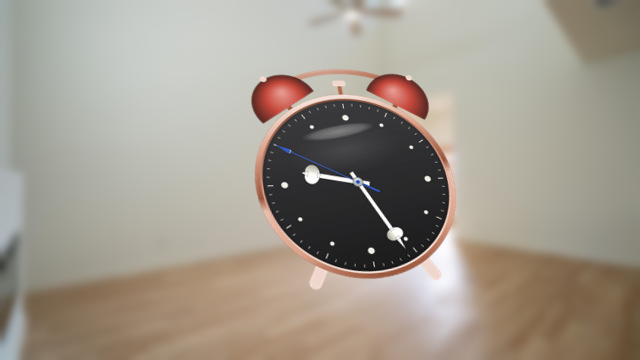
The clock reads **9:25:50**
